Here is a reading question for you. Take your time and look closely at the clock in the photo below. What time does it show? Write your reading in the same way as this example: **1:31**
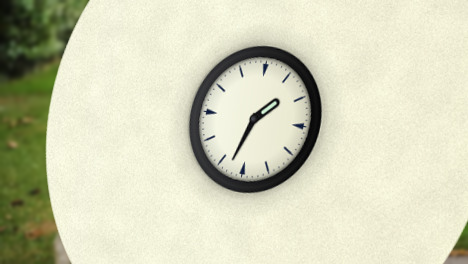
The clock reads **1:33**
